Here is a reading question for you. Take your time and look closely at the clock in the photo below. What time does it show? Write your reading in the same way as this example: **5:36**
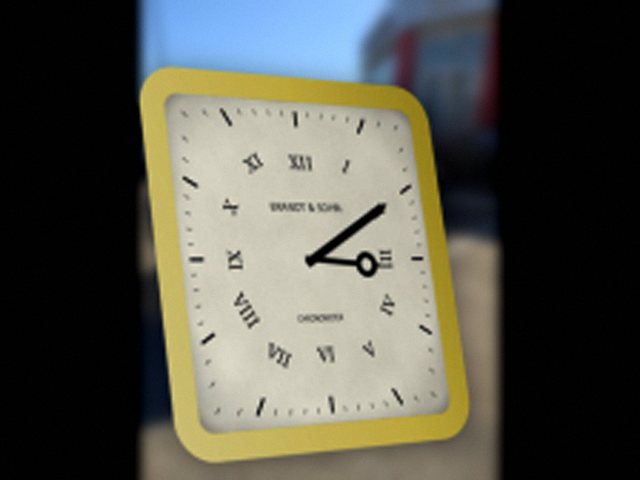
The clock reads **3:10**
